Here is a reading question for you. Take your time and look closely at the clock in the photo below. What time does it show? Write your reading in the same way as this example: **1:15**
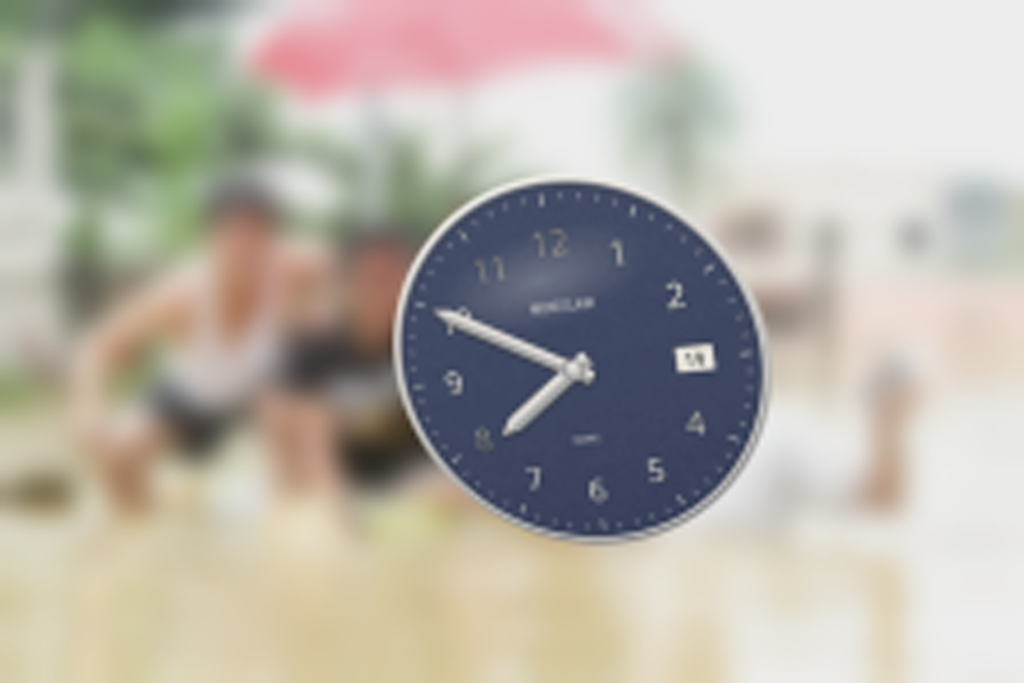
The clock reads **7:50**
